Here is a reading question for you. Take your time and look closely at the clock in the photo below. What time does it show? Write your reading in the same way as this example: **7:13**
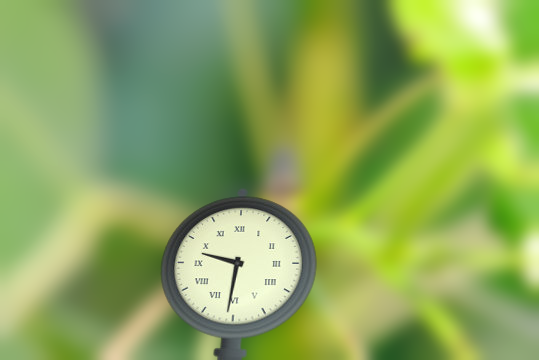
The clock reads **9:31**
